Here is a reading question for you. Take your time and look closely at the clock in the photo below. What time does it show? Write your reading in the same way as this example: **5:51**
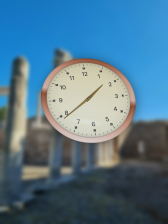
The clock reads **1:39**
